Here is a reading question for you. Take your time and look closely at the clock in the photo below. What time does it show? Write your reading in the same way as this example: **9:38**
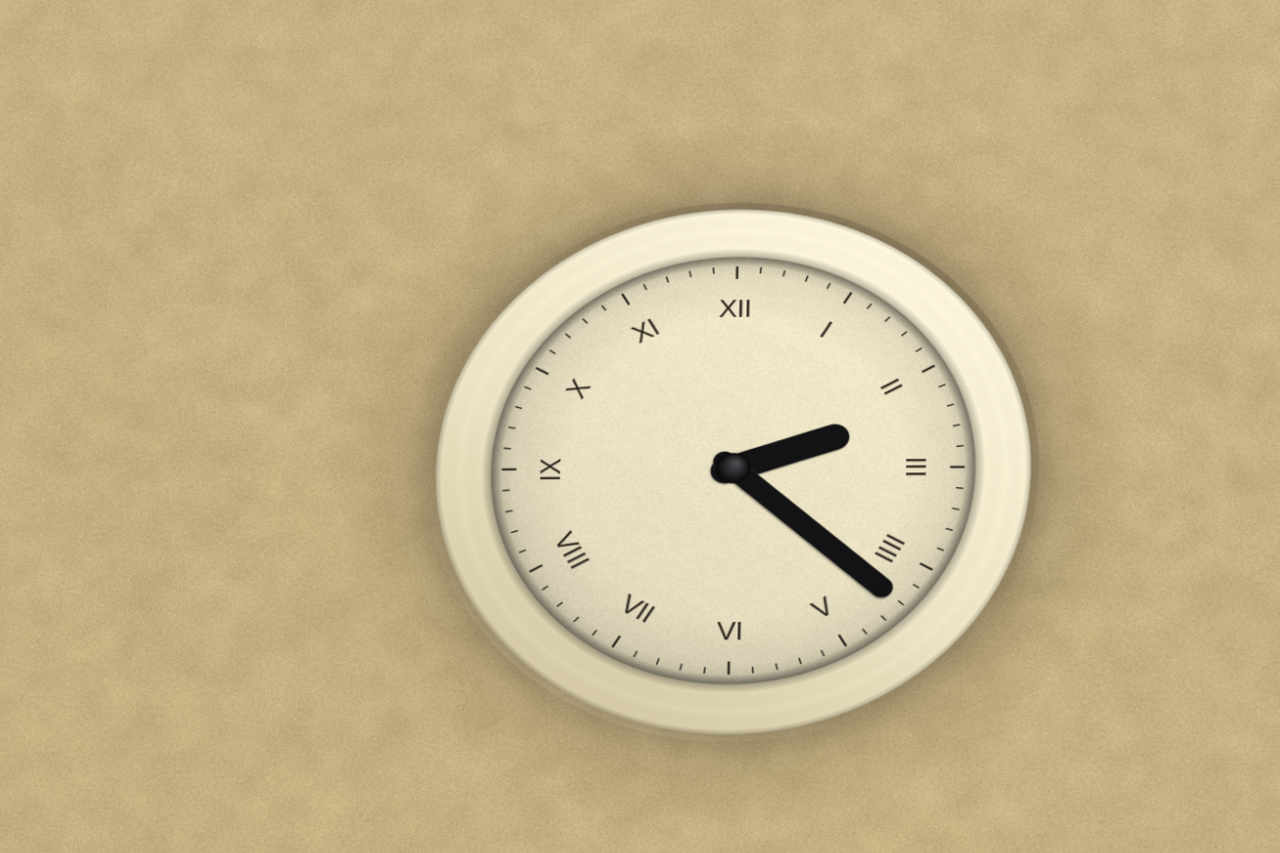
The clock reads **2:22**
